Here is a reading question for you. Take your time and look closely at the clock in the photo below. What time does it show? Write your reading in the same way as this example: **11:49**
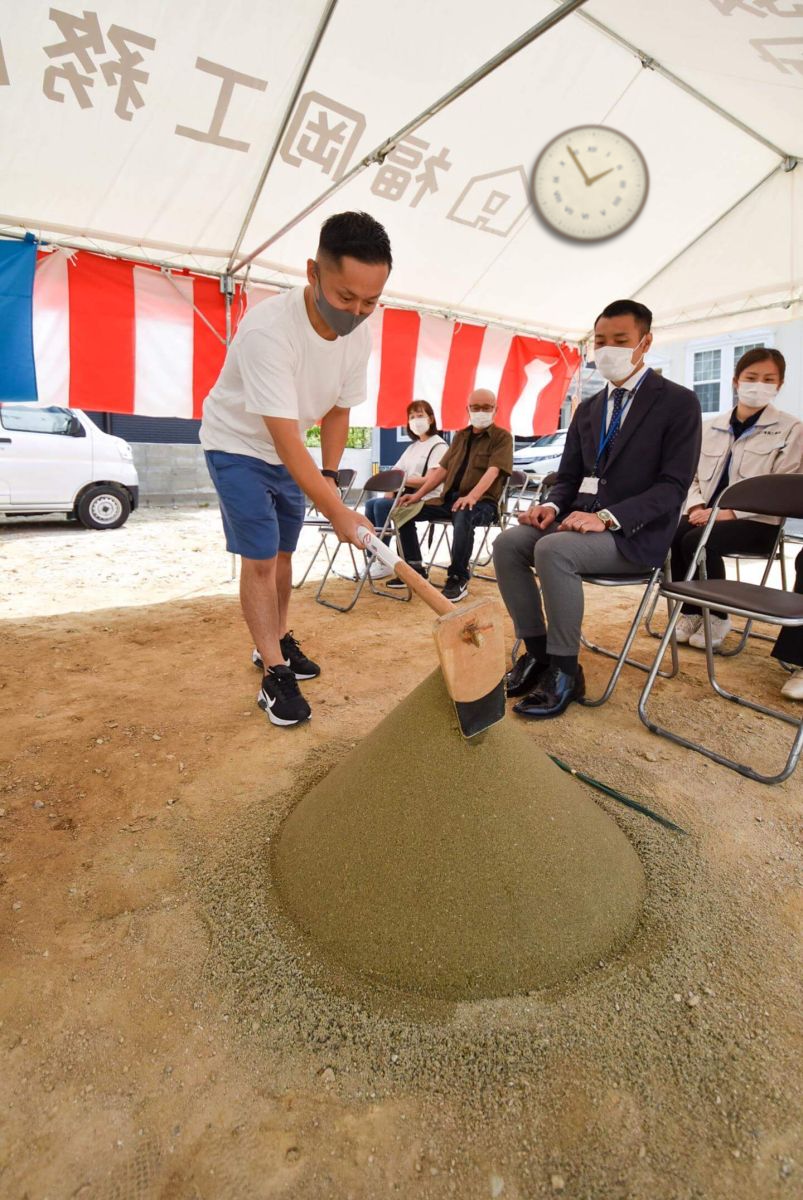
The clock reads **1:54**
